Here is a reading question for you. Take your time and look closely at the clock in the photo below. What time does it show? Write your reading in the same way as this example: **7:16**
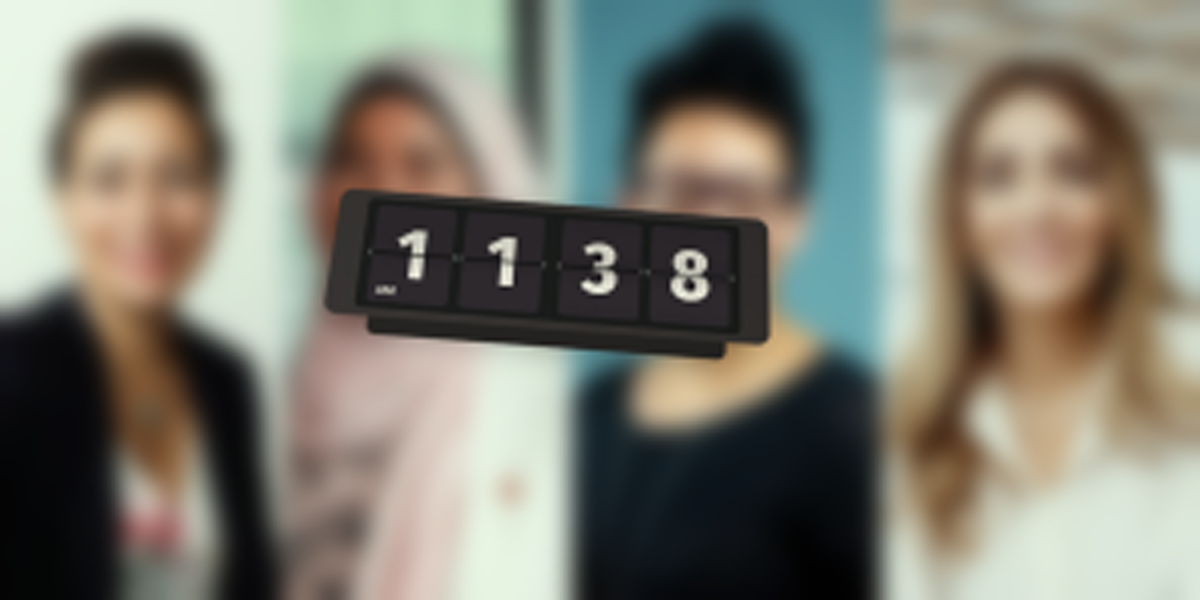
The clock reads **11:38**
